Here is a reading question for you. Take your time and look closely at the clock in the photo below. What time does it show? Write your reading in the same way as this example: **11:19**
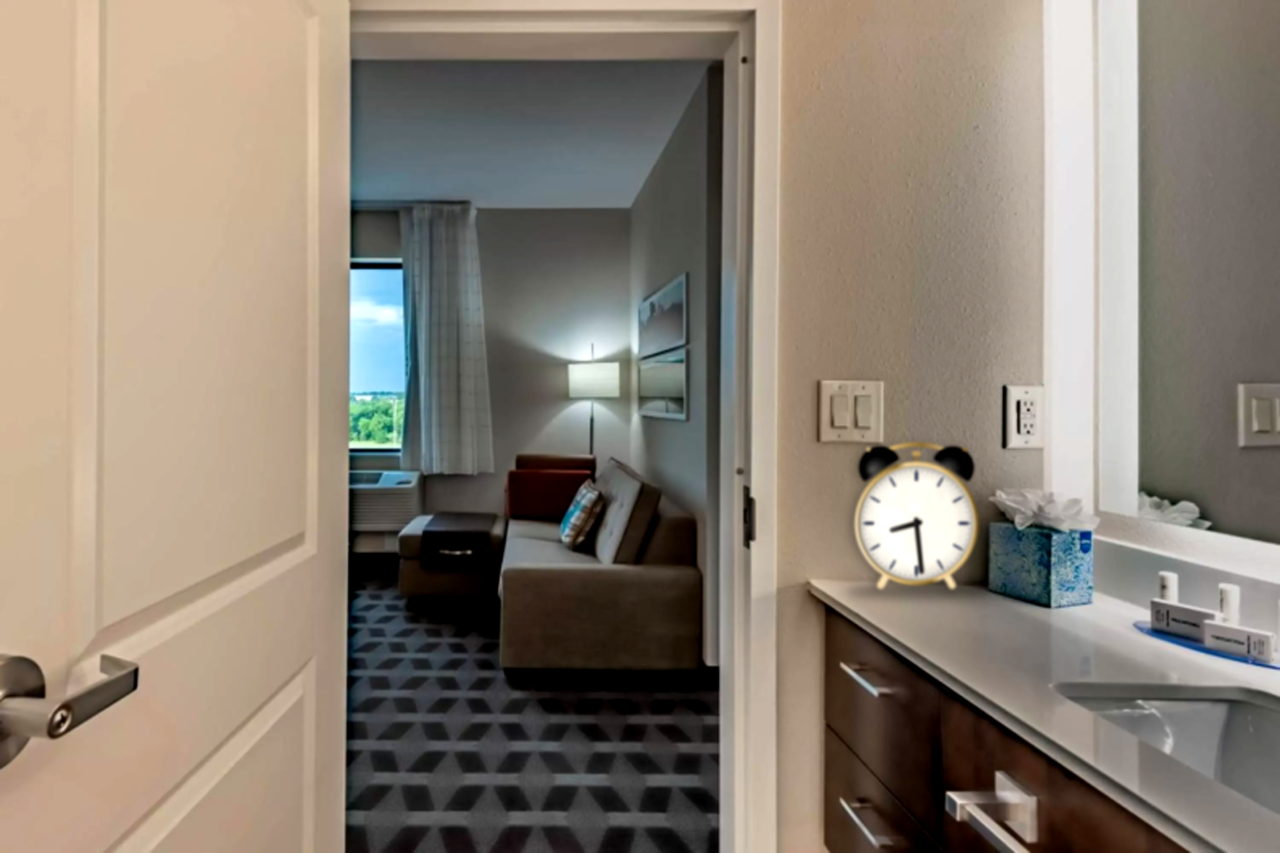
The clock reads **8:29**
